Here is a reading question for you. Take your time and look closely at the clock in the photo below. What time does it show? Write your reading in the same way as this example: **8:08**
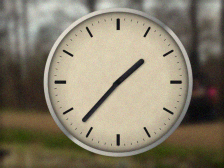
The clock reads **1:37**
